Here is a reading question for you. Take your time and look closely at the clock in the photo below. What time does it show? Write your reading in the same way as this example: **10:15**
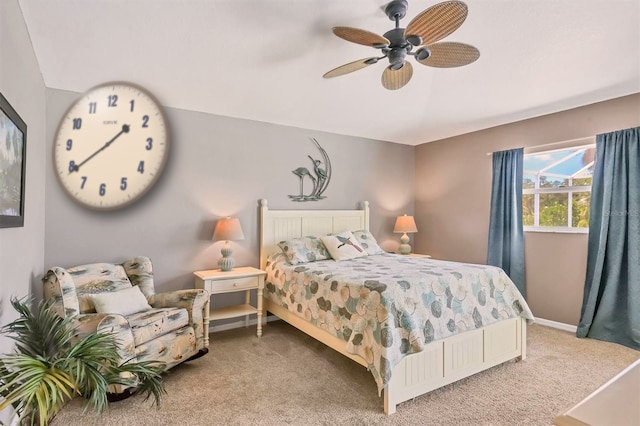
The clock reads **1:39**
